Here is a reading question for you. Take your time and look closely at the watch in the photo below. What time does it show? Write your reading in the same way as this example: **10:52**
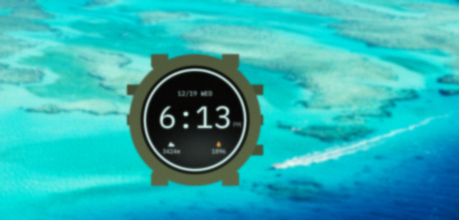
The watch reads **6:13**
